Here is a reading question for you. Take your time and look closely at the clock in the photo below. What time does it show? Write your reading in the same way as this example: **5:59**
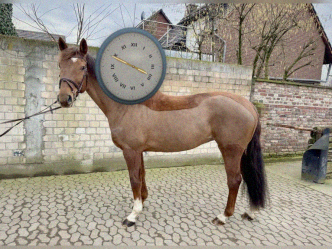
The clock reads **3:49**
